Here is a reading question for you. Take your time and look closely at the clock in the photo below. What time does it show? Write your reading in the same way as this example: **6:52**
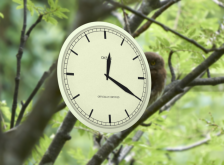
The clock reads **12:20**
